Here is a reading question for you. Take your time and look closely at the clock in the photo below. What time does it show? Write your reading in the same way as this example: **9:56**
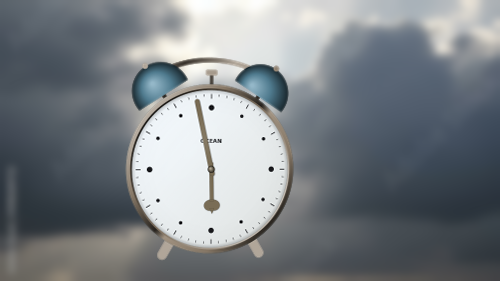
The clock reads **5:58**
